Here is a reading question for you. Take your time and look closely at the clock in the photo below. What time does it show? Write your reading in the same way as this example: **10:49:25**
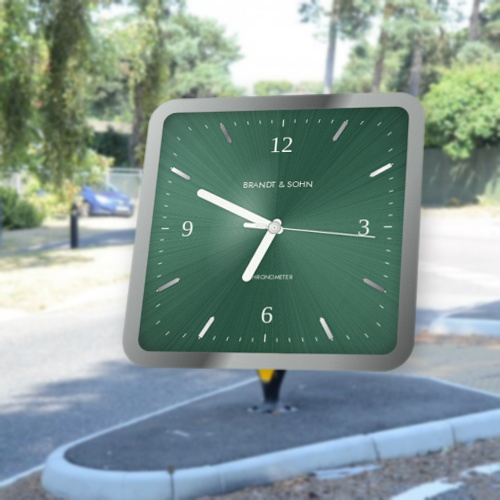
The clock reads **6:49:16**
